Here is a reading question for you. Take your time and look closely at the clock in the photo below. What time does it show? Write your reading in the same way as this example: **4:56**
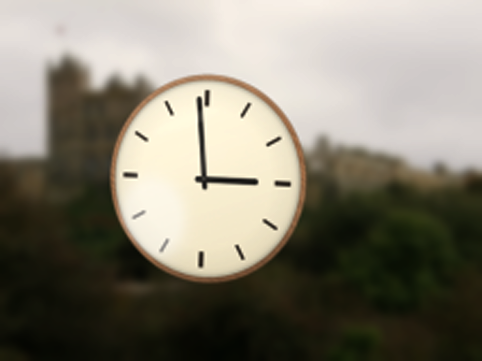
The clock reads **2:59**
